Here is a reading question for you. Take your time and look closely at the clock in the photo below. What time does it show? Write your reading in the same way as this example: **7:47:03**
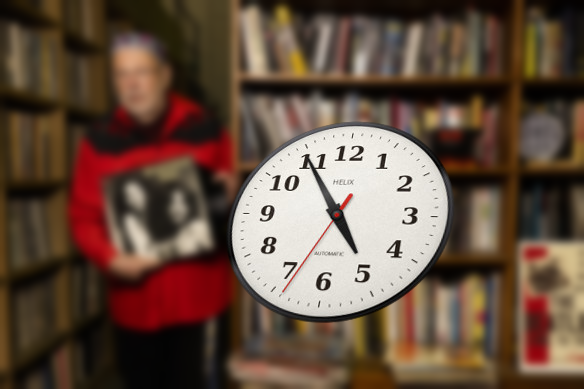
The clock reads **4:54:34**
